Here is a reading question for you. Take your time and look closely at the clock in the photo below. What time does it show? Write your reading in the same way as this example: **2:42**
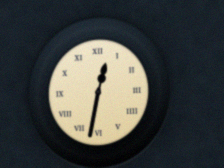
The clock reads **12:32**
